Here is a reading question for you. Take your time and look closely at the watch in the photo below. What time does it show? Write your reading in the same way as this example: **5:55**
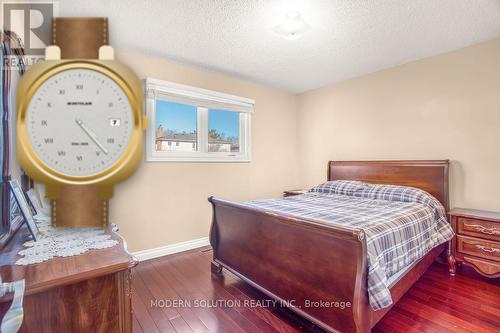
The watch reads **4:23**
